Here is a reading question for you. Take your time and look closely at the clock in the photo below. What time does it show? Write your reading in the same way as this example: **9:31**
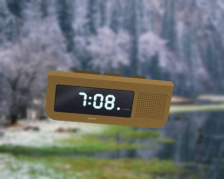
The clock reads **7:08**
